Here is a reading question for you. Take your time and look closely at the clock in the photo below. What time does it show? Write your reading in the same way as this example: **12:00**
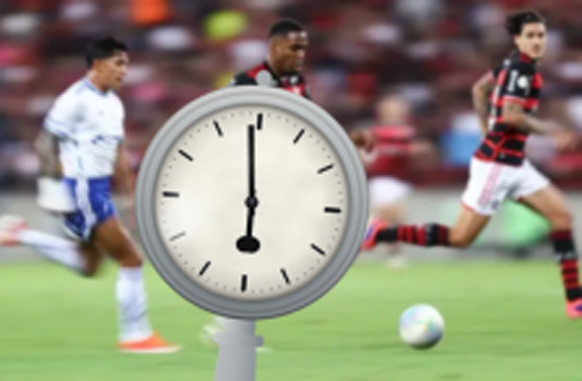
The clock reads **5:59**
